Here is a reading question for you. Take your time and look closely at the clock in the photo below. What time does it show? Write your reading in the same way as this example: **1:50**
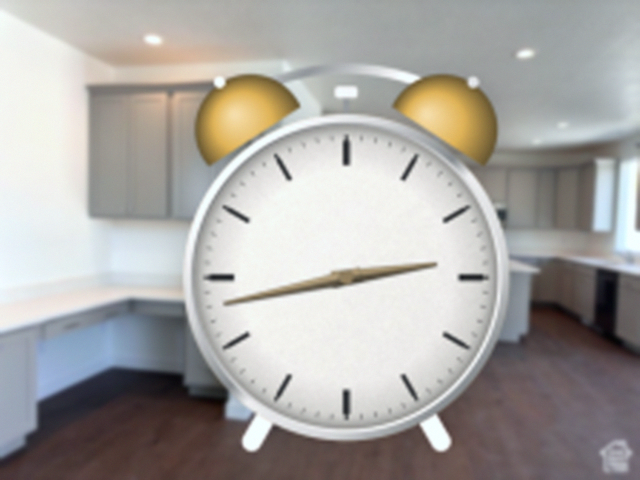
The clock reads **2:43**
